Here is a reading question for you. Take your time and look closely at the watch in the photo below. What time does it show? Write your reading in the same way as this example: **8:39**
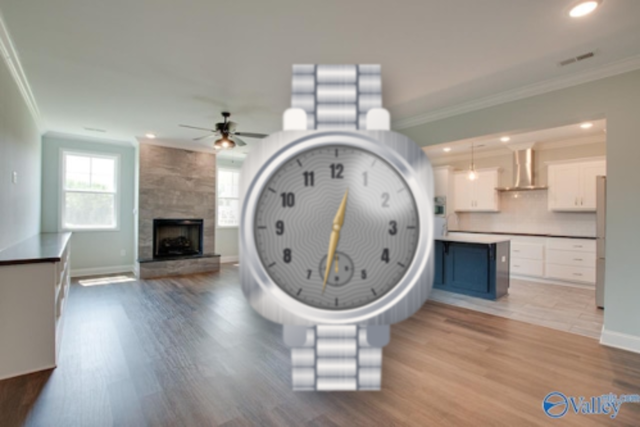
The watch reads **12:32**
